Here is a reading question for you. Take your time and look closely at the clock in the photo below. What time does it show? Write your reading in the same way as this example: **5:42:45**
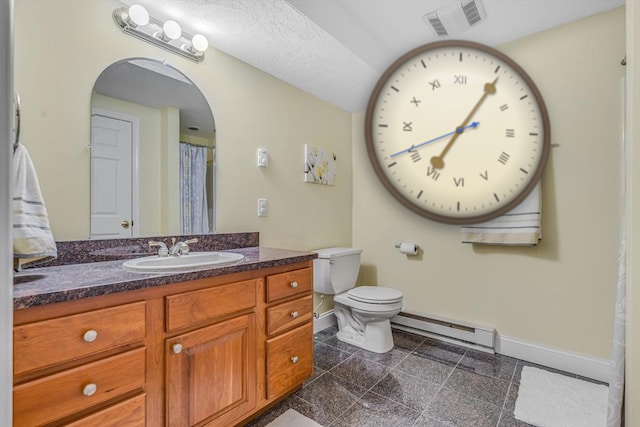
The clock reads **7:05:41**
